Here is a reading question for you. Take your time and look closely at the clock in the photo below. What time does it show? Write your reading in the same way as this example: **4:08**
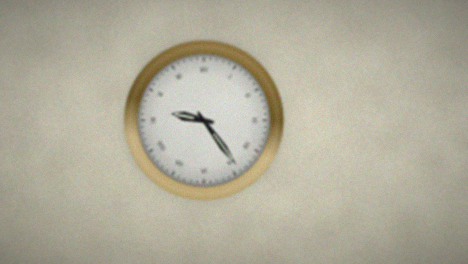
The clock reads **9:24**
